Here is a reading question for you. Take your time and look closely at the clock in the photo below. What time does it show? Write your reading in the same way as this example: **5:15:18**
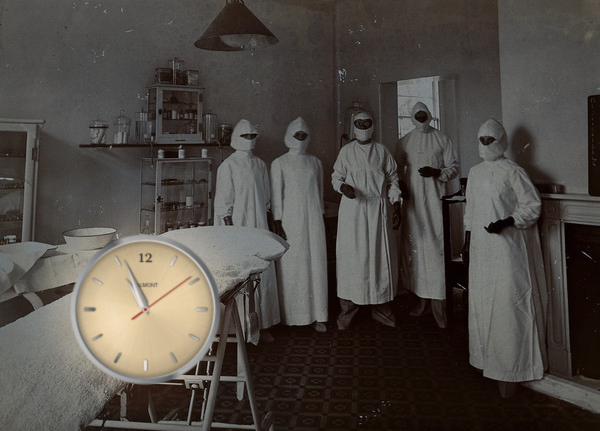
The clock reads **10:56:09**
